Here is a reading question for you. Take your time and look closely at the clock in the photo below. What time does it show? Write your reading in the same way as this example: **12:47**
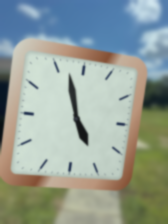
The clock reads **4:57**
